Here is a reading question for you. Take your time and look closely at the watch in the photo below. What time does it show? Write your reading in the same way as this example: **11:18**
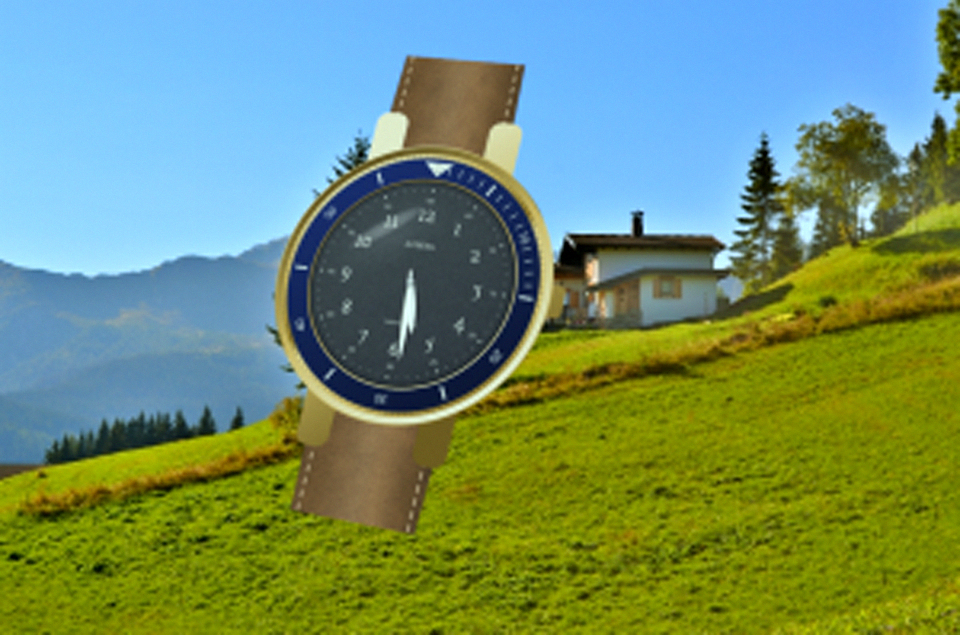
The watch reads **5:29**
